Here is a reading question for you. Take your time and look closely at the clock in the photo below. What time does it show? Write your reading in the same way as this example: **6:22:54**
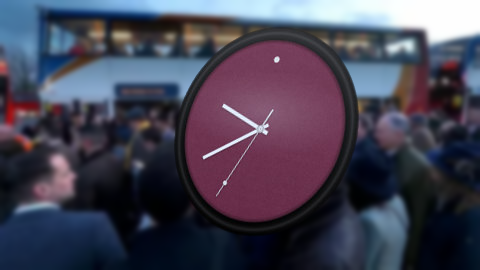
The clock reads **9:39:34**
